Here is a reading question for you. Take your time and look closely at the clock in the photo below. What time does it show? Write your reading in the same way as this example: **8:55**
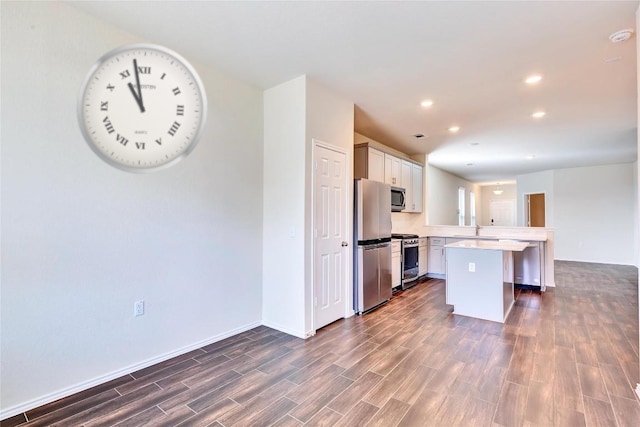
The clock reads **10:58**
